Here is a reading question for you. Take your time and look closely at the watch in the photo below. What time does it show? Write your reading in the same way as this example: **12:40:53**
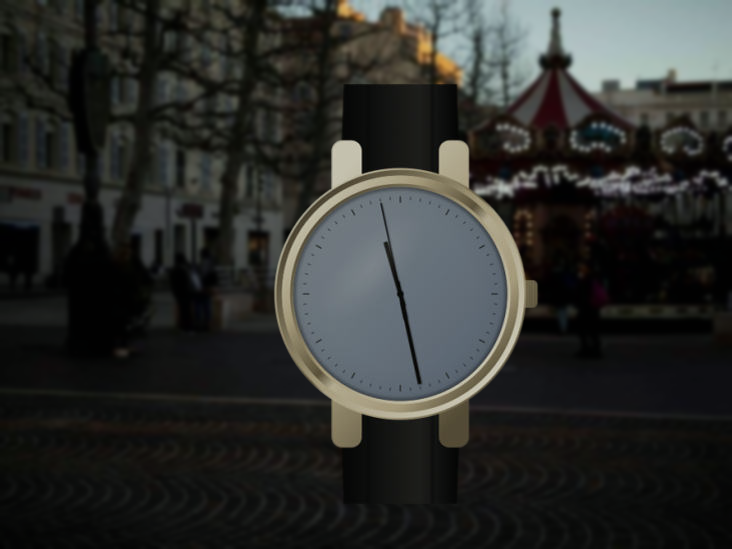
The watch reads **11:27:58**
